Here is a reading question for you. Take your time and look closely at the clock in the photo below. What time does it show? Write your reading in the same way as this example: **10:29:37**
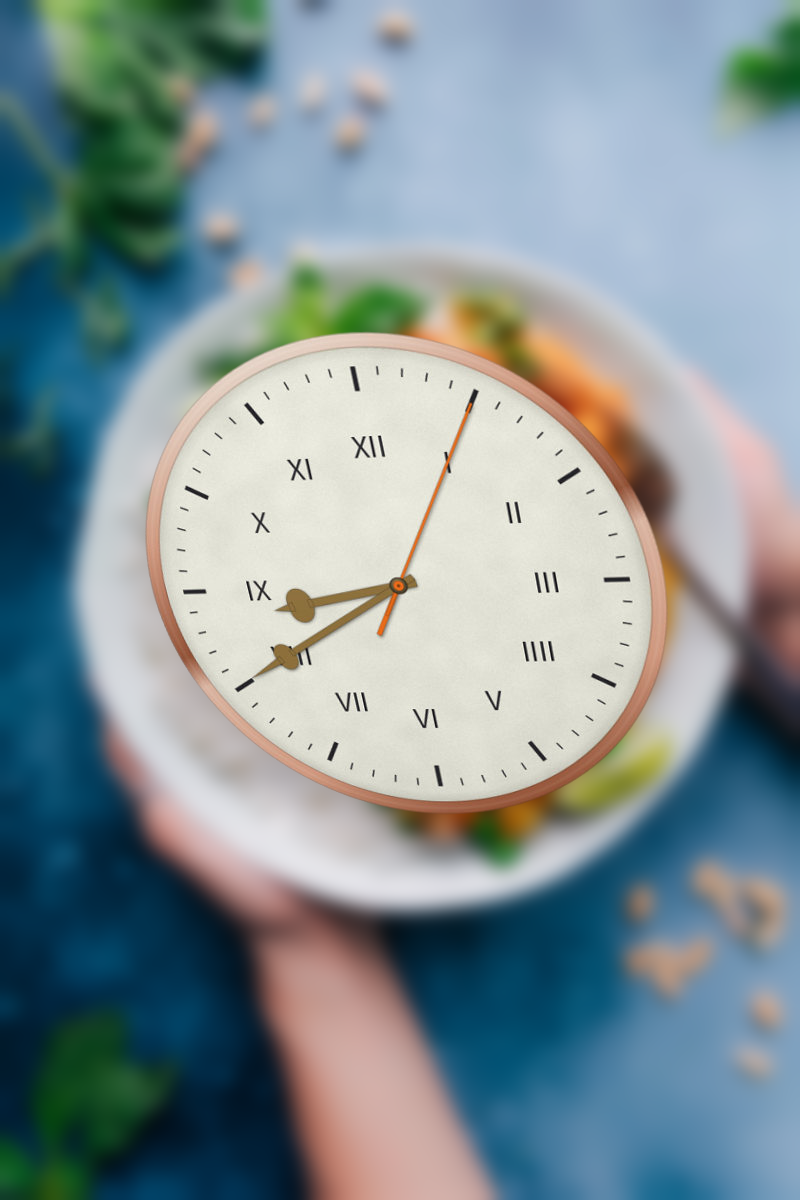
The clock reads **8:40:05**
